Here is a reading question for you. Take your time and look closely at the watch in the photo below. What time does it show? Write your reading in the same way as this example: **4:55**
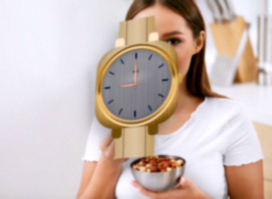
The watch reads **9:00**
